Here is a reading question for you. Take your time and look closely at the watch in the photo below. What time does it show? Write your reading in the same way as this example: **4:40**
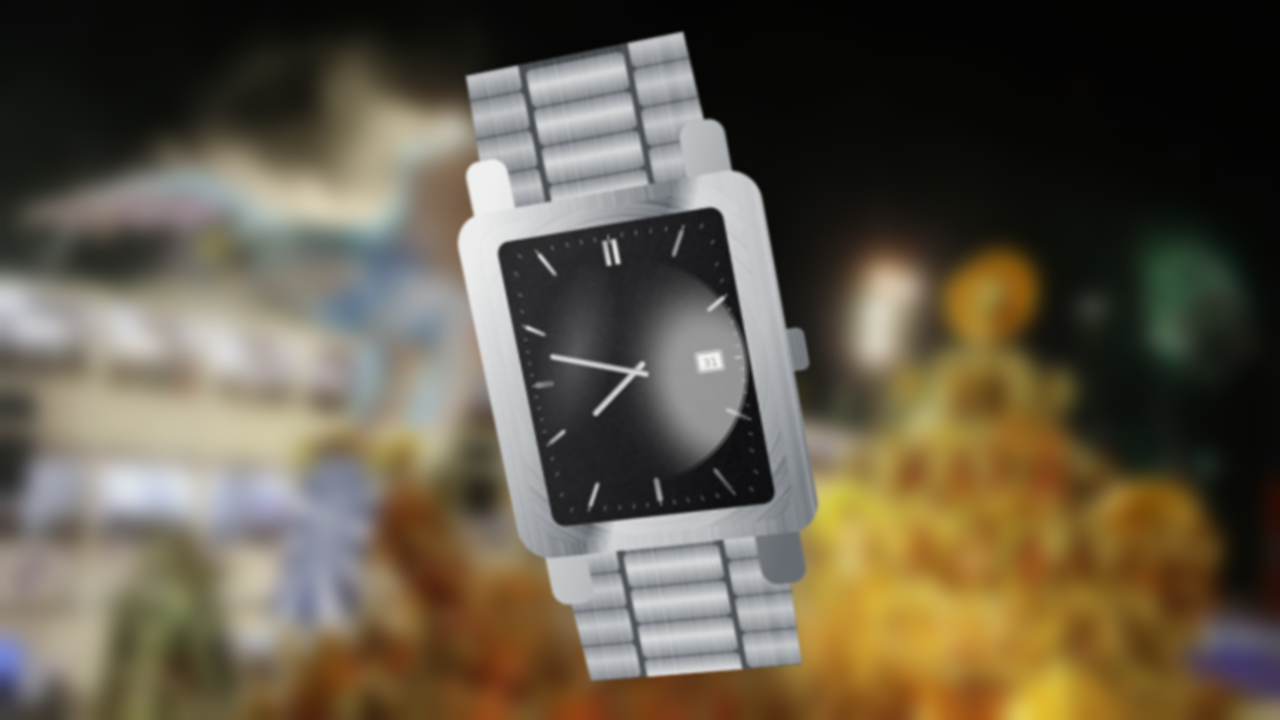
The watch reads **7:48**
